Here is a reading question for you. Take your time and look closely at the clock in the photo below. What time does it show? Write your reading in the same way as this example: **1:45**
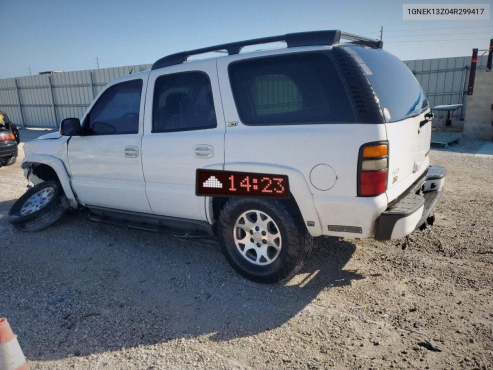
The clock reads **14:23**
